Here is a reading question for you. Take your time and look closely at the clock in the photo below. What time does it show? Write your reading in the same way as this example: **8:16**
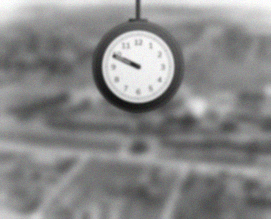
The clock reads **9:49**
